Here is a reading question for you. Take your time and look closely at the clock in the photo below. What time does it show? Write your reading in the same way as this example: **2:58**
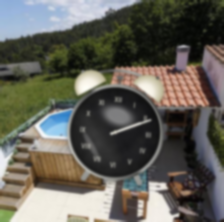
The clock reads **2:11**
